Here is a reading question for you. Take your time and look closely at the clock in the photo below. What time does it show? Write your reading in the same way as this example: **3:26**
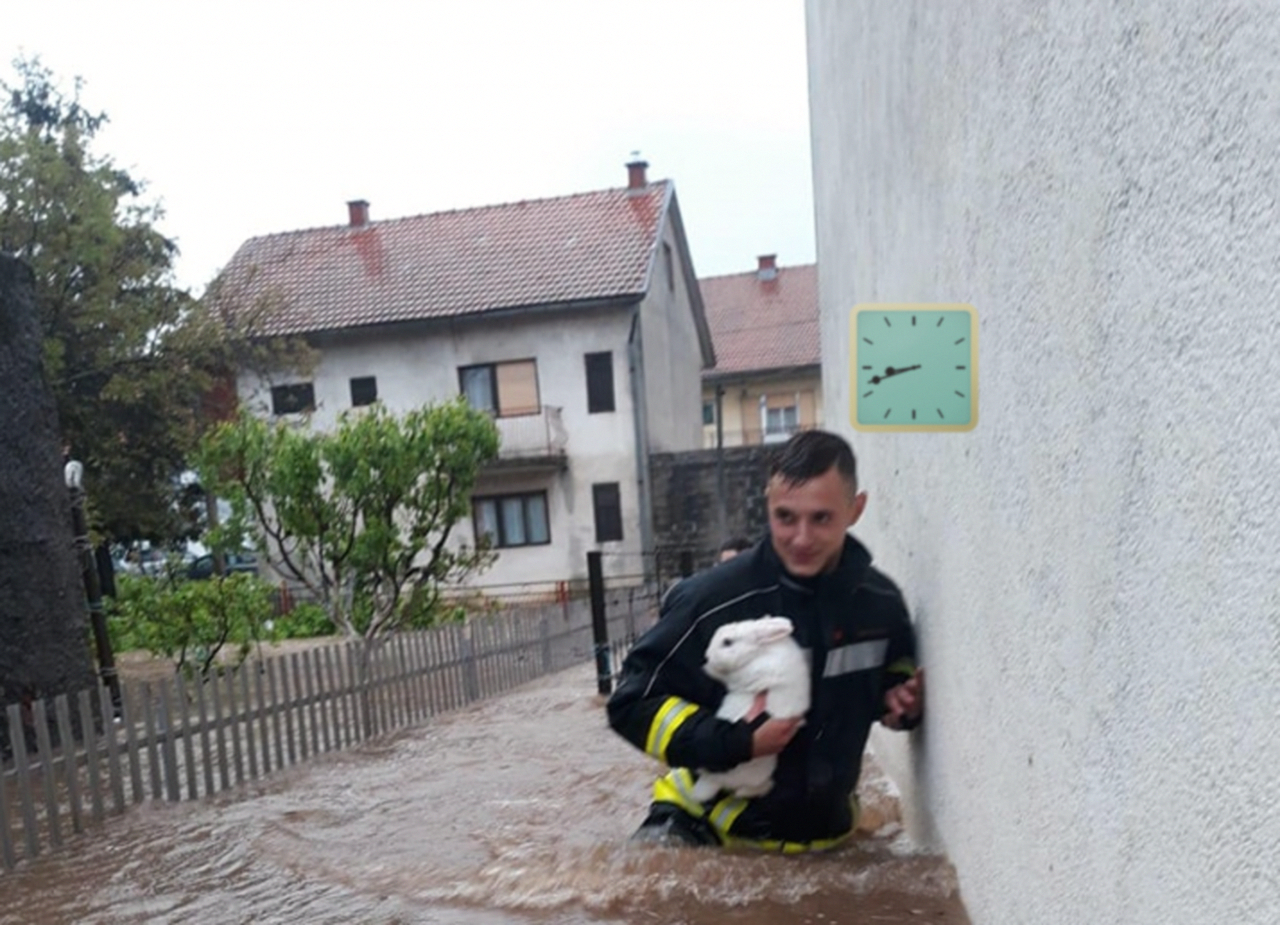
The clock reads **8:42**
